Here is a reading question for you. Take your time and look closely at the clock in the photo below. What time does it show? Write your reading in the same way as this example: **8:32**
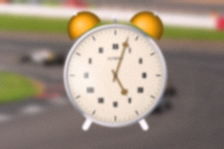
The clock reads **5:03**
